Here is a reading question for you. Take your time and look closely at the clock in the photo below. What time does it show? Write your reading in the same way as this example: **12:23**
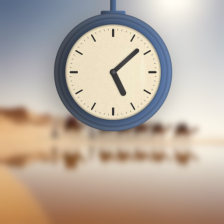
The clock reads **5:08**
